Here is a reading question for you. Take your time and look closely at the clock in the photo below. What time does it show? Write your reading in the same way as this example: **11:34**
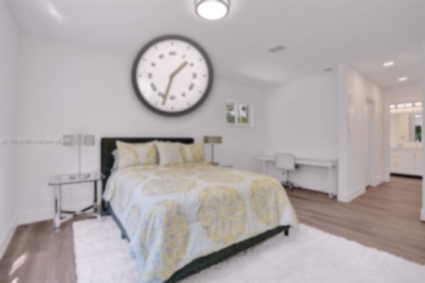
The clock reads **1:33**
